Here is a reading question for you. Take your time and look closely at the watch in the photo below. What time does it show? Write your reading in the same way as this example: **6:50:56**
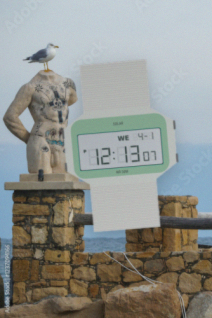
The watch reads **12:13:07**
